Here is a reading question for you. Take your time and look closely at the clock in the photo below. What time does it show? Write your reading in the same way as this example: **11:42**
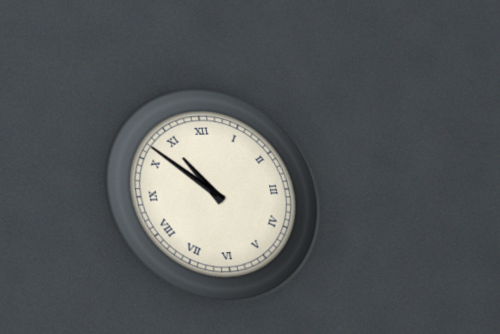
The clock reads **10:52**
